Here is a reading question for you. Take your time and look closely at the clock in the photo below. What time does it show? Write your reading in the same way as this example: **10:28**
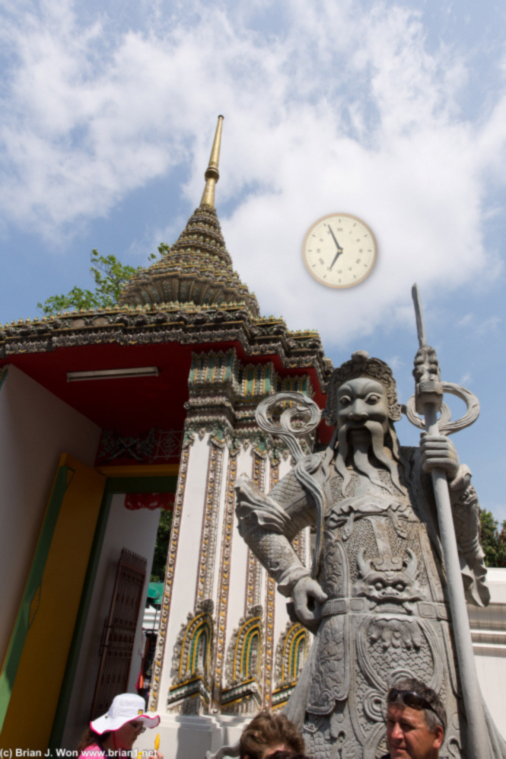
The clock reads **6:56**
